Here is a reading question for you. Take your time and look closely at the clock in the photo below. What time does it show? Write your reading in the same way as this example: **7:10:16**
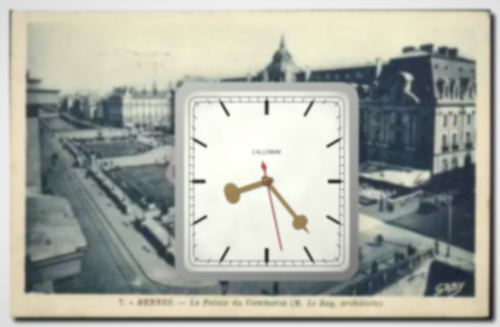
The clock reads **8:23:28**
